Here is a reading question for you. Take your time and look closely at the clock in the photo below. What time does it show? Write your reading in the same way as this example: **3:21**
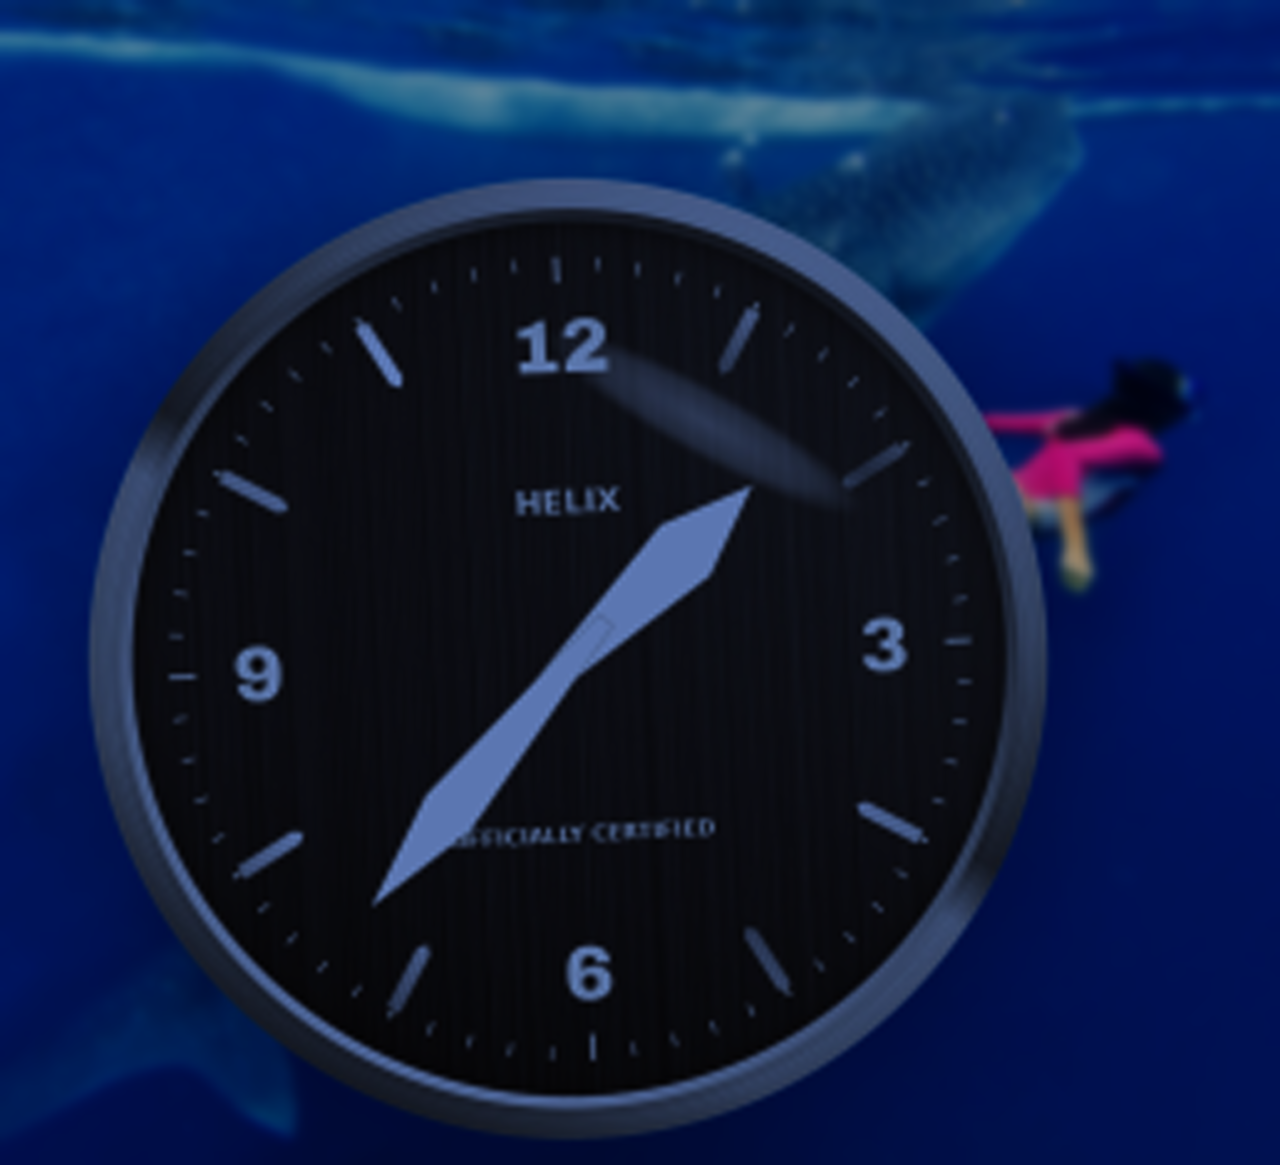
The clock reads **1:37**
